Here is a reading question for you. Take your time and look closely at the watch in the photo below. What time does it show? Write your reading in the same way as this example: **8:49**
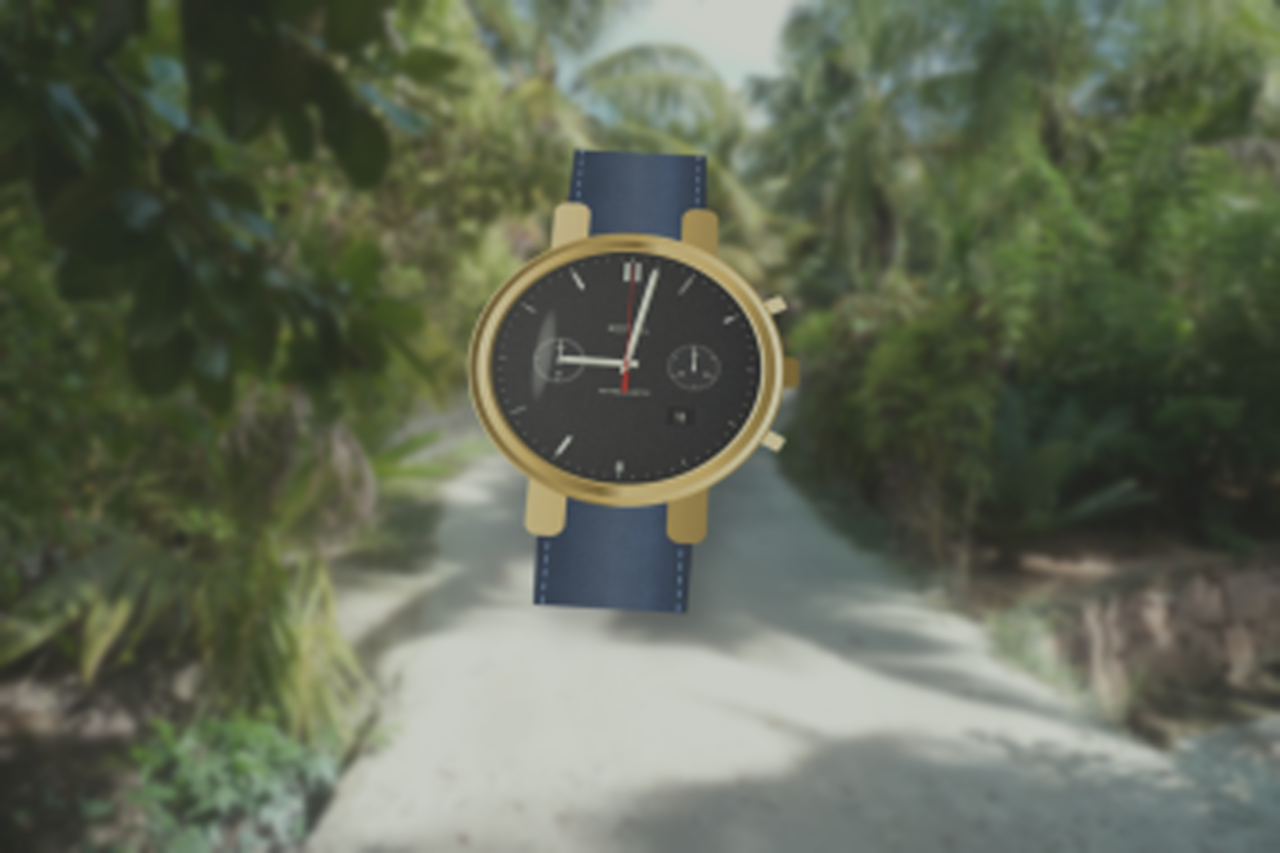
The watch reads **9:02**
